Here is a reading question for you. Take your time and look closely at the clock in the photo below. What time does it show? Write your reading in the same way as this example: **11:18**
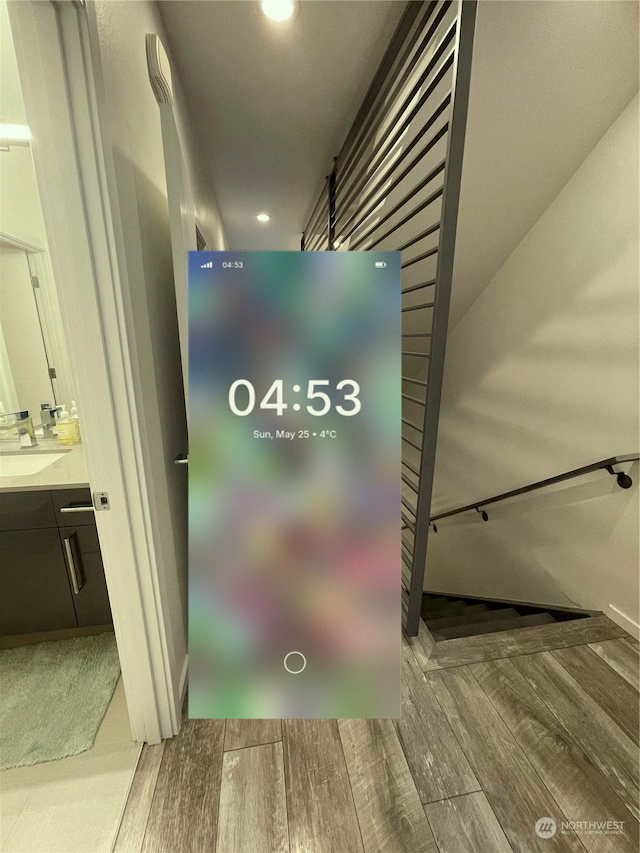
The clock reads **4:53**
